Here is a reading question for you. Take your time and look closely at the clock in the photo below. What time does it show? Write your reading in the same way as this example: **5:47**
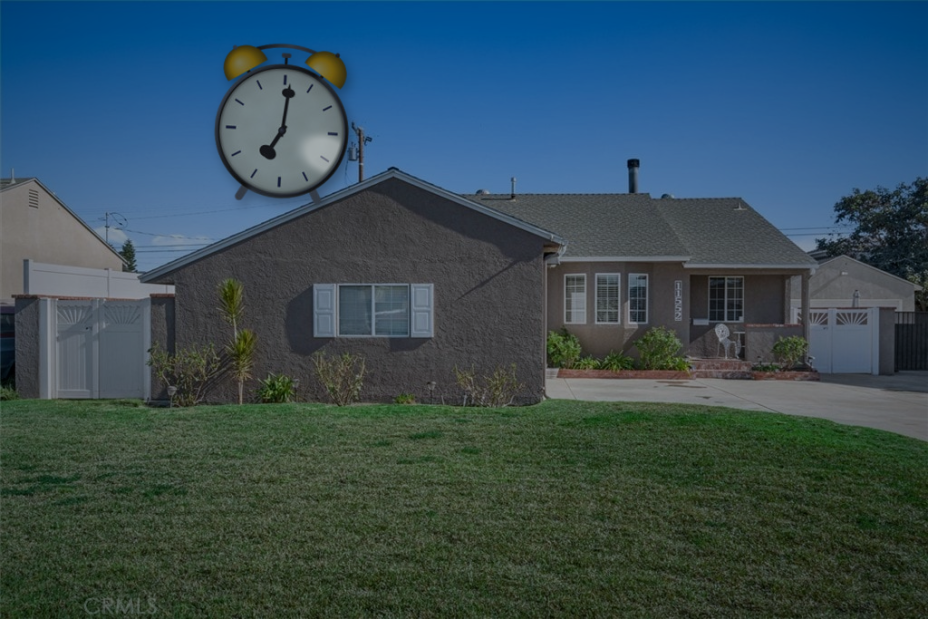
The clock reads **7:01**
